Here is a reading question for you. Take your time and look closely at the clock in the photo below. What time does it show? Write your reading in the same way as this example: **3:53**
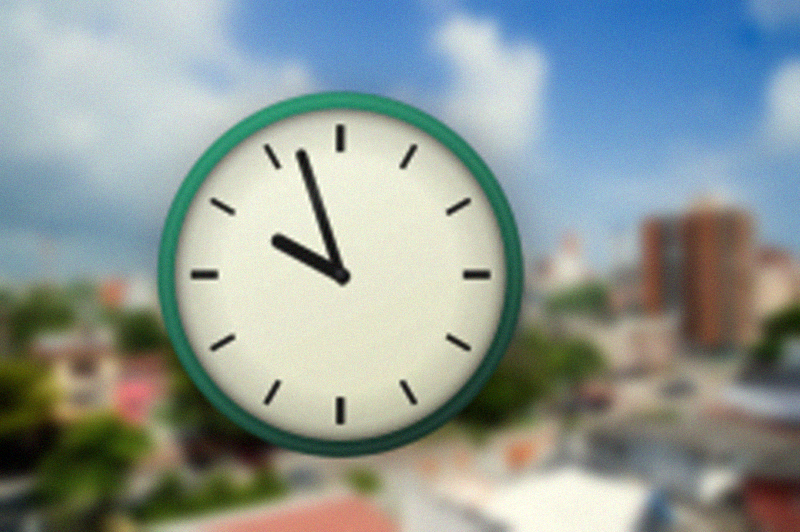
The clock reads **9:57**
